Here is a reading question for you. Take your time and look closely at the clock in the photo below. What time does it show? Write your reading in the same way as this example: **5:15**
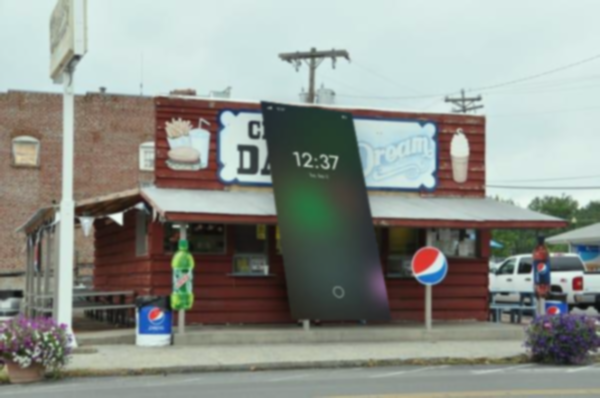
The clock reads **12:37**
